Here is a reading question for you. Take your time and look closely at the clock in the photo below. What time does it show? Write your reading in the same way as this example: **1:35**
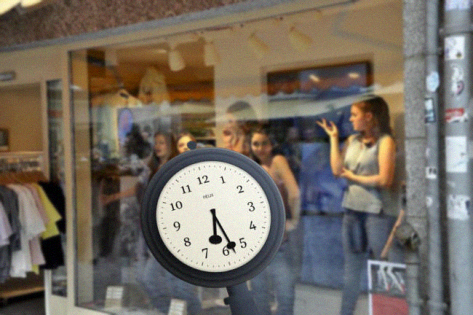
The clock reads **6:28**
